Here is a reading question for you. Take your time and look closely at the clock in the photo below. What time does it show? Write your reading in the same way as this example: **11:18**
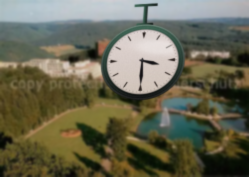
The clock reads **3:30**
